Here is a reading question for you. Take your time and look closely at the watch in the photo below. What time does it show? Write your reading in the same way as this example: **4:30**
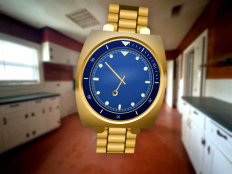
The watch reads **6:52**
